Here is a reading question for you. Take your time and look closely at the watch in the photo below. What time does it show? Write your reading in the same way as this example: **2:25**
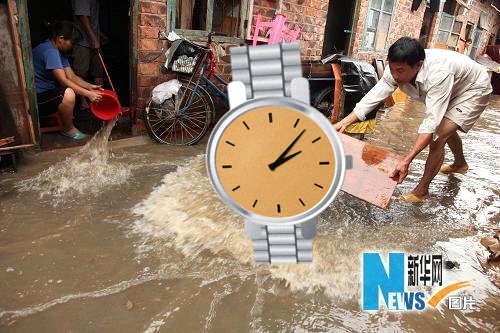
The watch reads **2:07**
